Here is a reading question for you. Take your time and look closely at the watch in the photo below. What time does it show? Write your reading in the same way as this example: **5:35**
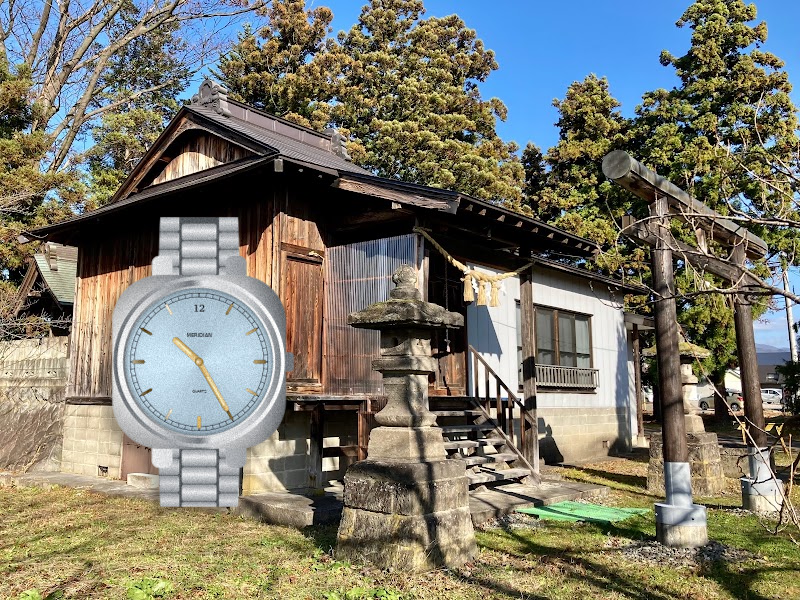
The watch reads **10:25**
